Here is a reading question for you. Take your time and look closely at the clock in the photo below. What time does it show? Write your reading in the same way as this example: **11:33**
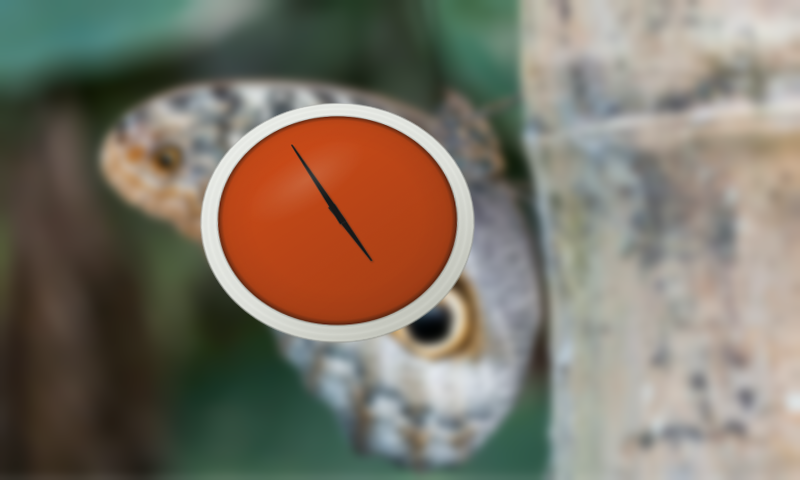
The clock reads **4:55**
